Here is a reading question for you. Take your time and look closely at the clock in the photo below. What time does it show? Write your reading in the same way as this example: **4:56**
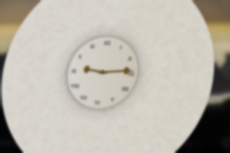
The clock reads **9:14**
